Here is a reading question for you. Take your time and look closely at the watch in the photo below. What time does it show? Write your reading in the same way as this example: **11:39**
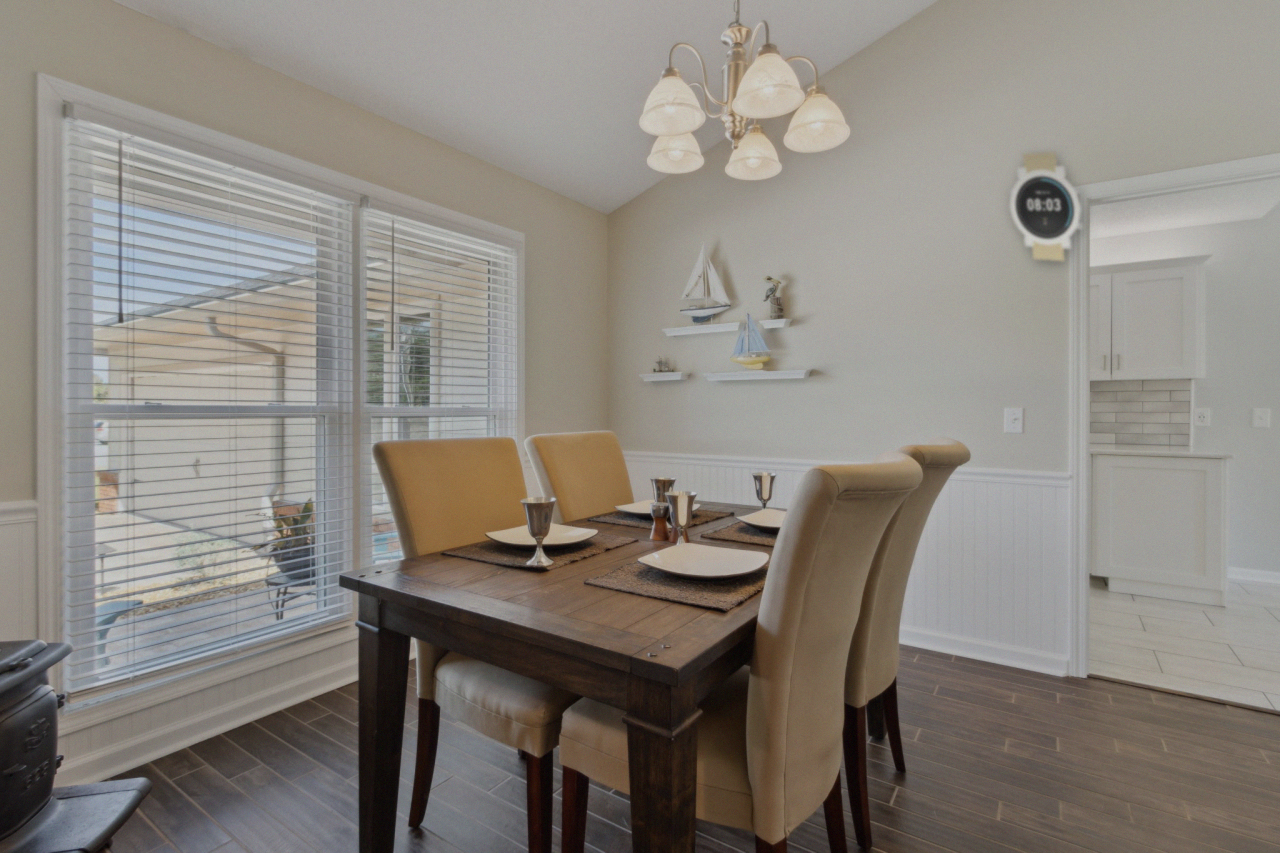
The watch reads **8:03**
